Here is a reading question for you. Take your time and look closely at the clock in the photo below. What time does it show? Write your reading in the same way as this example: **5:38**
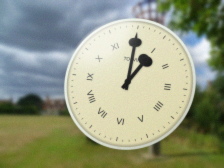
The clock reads **1:00**
